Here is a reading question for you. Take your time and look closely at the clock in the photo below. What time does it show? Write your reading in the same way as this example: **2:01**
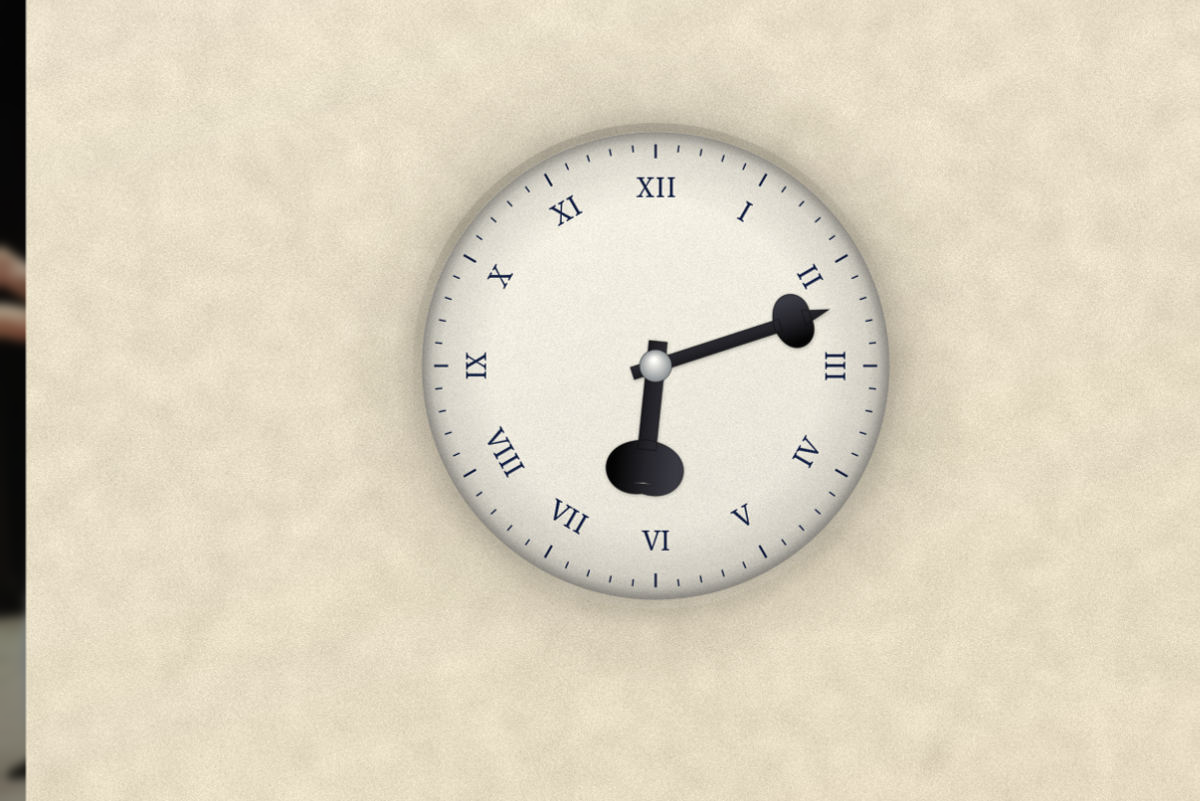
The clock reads **6:12**
